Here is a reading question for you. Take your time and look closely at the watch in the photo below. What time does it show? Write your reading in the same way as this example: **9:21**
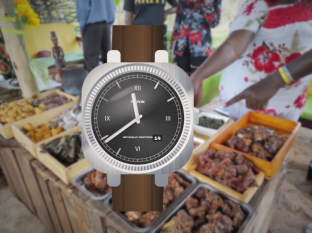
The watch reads **11:39**
